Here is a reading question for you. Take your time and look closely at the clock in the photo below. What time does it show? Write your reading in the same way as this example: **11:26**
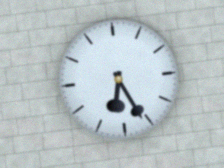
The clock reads **6:26**
